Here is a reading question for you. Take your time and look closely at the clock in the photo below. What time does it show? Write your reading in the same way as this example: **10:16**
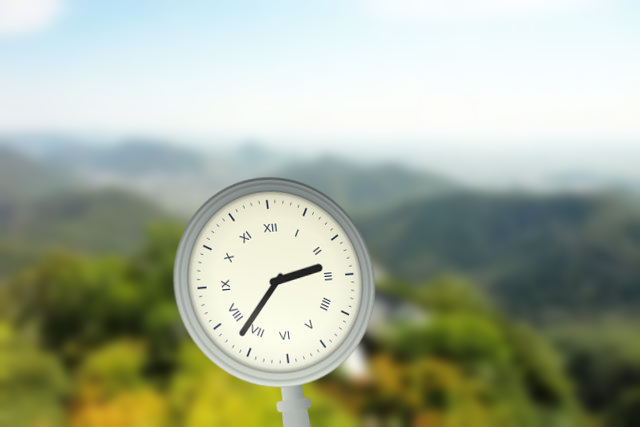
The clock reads **2:37**
